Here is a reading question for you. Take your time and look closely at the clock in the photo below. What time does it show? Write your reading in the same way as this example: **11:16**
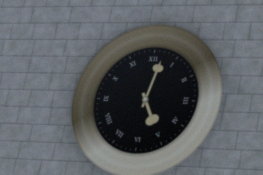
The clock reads **5:02**
